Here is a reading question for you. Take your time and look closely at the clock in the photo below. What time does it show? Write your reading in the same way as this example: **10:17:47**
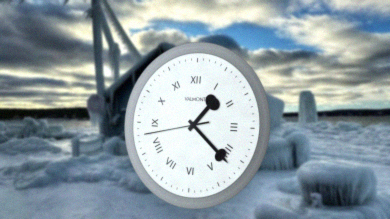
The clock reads **1:21:43**
